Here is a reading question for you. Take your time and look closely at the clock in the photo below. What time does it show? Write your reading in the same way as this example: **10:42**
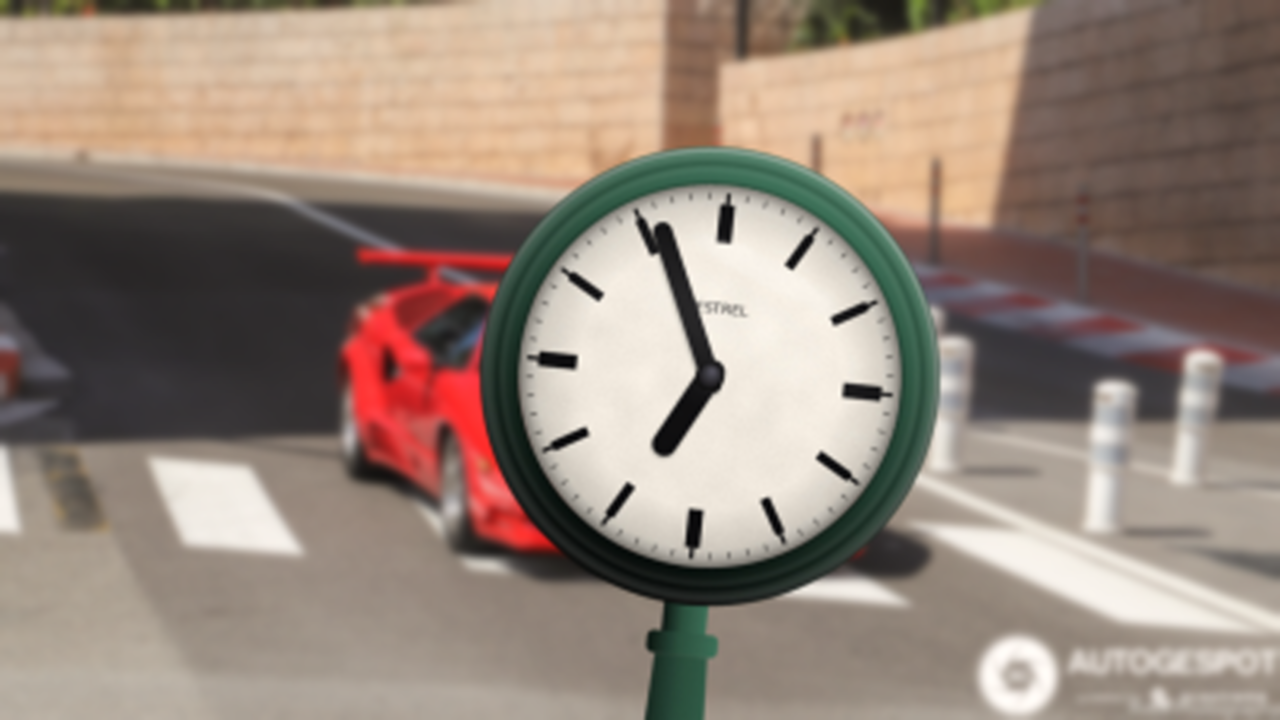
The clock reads **6:56**
